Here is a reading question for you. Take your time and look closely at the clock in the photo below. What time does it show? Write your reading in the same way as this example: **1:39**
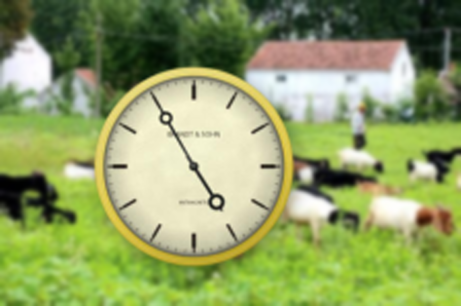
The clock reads **4:55**
